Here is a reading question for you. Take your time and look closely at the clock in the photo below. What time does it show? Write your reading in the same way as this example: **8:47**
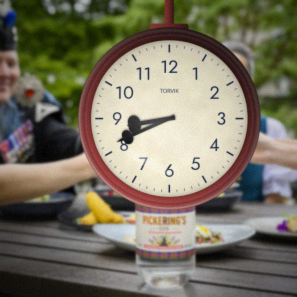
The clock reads **8:41**
